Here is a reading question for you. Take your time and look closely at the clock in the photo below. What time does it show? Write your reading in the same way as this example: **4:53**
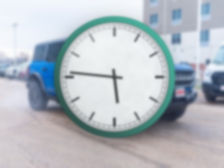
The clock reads **5:46**
